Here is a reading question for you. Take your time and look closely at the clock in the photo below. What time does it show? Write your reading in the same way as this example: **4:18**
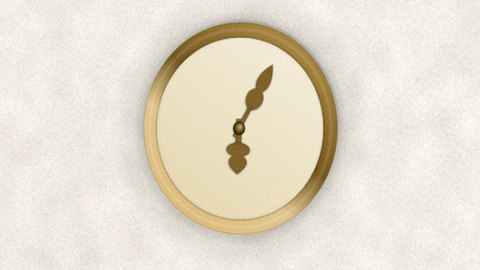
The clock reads **6:05**
